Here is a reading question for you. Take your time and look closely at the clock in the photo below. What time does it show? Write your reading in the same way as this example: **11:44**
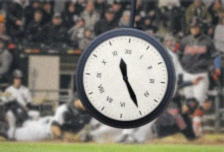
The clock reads **11:25**
